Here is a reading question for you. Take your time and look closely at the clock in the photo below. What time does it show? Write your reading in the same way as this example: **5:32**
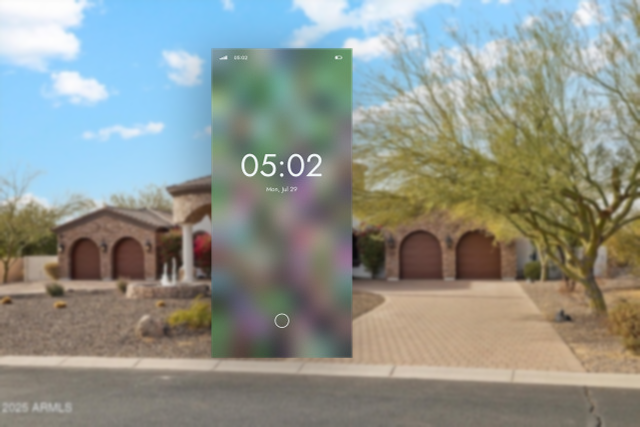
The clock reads **5:02**
